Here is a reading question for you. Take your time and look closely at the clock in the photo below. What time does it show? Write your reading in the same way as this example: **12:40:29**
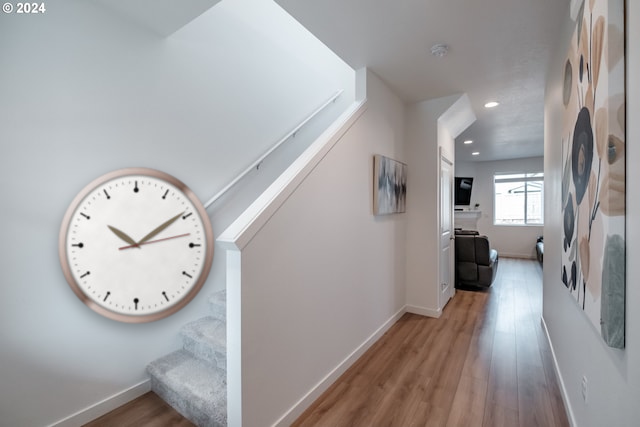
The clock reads **10:09:13**
